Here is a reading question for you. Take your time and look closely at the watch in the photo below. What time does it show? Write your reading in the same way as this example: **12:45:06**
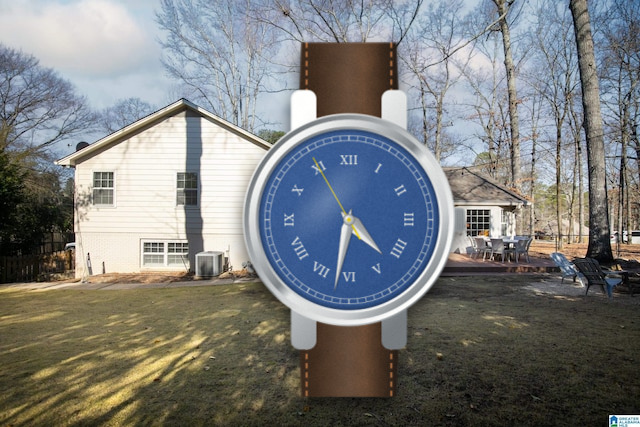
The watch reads **4:31:55**
